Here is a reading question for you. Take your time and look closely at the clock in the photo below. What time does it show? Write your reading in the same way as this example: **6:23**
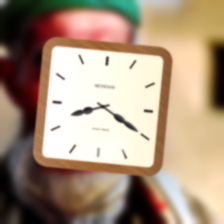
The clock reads **8:20**
